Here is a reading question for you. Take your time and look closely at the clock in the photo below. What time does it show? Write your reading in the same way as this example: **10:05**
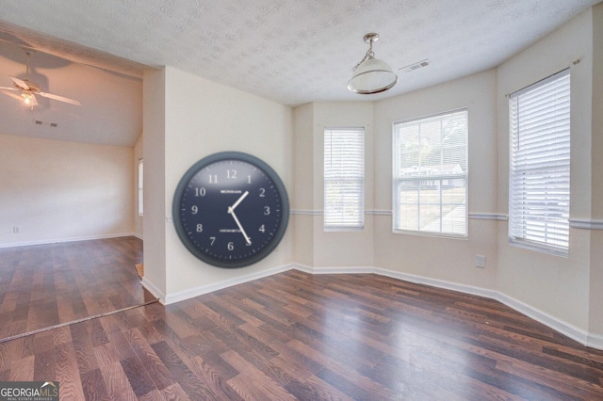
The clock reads **1:25**
